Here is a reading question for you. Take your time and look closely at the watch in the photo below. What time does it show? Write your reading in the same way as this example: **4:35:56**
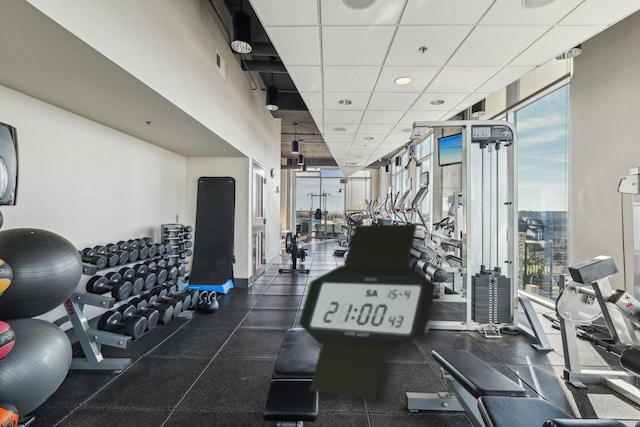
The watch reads **21:00:43**
